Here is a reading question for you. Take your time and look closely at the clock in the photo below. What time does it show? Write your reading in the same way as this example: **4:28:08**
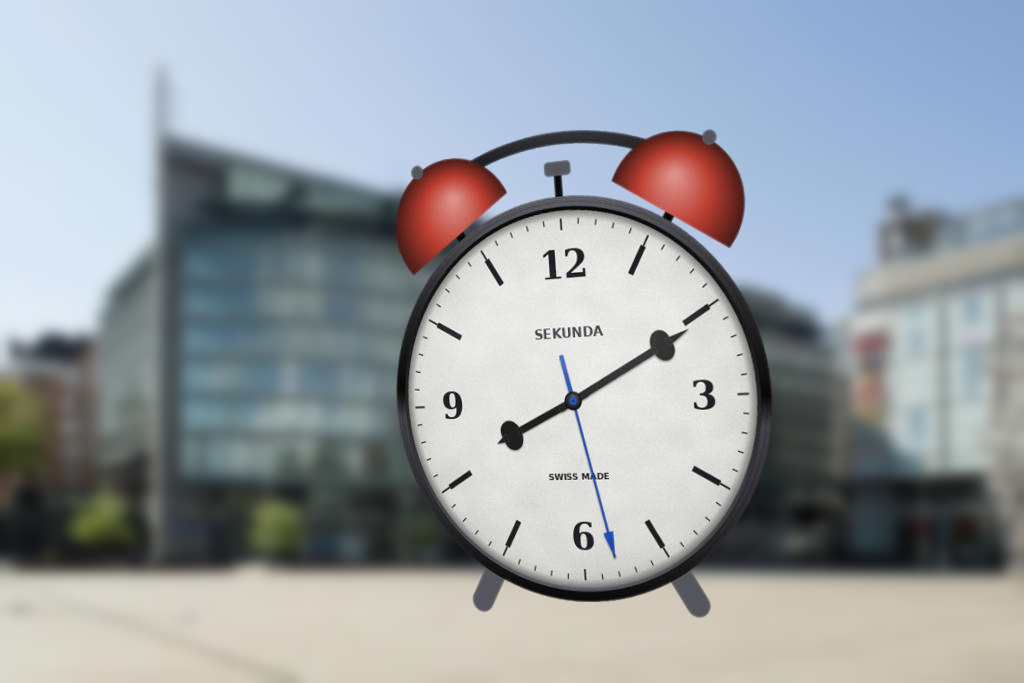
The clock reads **8:10:28**
